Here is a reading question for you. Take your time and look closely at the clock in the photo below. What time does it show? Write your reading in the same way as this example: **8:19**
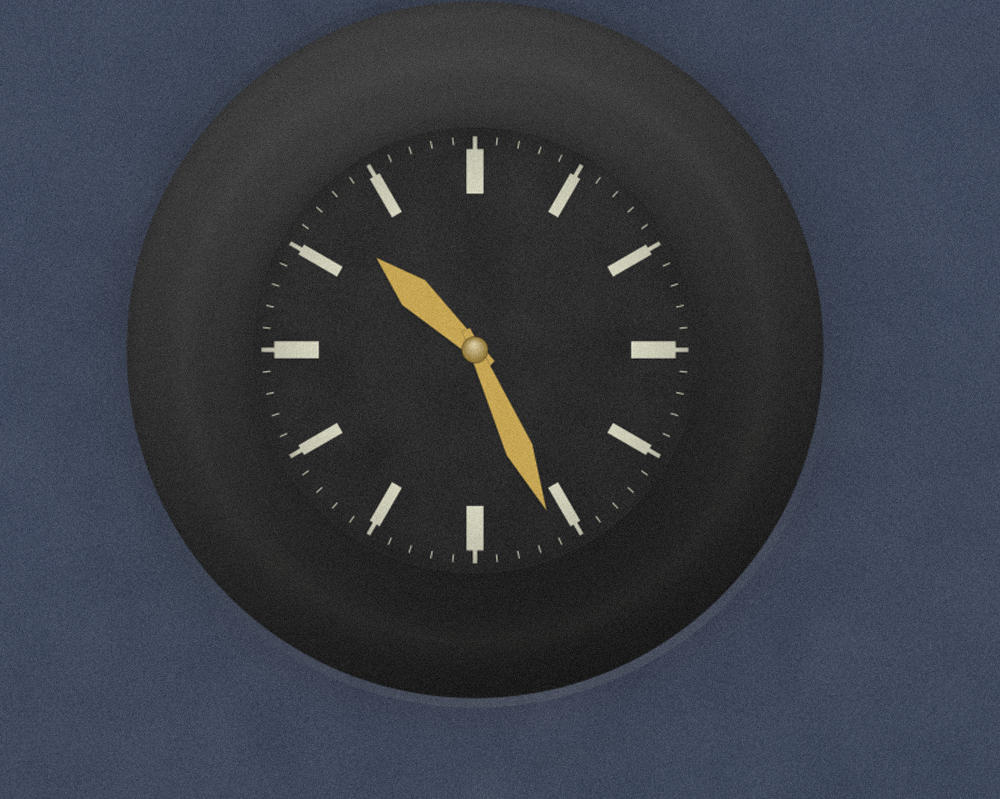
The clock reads **10:26**
